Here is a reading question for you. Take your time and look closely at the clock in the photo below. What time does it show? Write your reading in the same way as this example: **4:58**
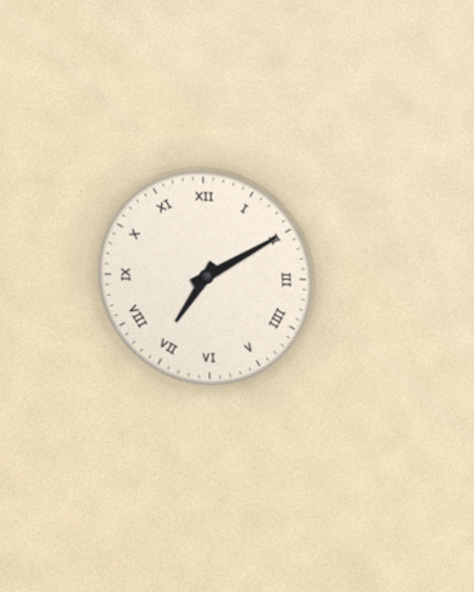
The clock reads **7:10**
